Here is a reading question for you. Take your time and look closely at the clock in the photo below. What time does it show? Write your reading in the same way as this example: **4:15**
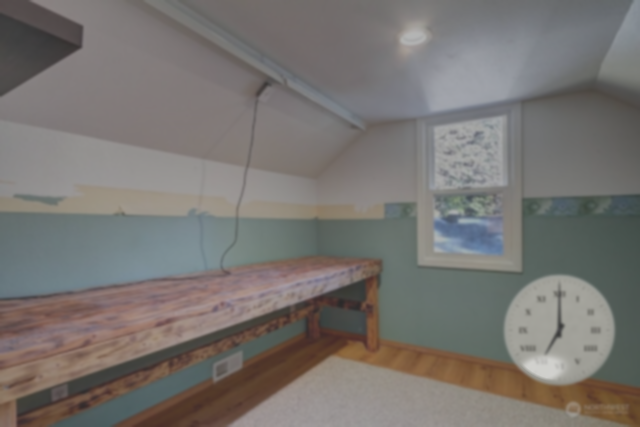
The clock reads **7:00**
